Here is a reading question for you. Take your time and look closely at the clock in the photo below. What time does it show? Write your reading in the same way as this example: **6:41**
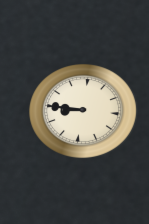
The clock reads **8:45**
